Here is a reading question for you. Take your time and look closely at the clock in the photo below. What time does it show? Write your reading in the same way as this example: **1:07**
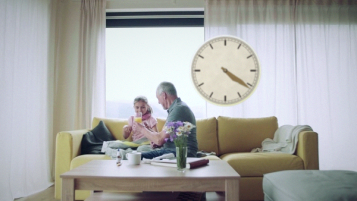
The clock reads **4:21**
